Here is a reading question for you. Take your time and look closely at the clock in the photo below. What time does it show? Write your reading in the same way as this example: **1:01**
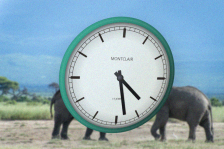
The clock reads **4:28**
